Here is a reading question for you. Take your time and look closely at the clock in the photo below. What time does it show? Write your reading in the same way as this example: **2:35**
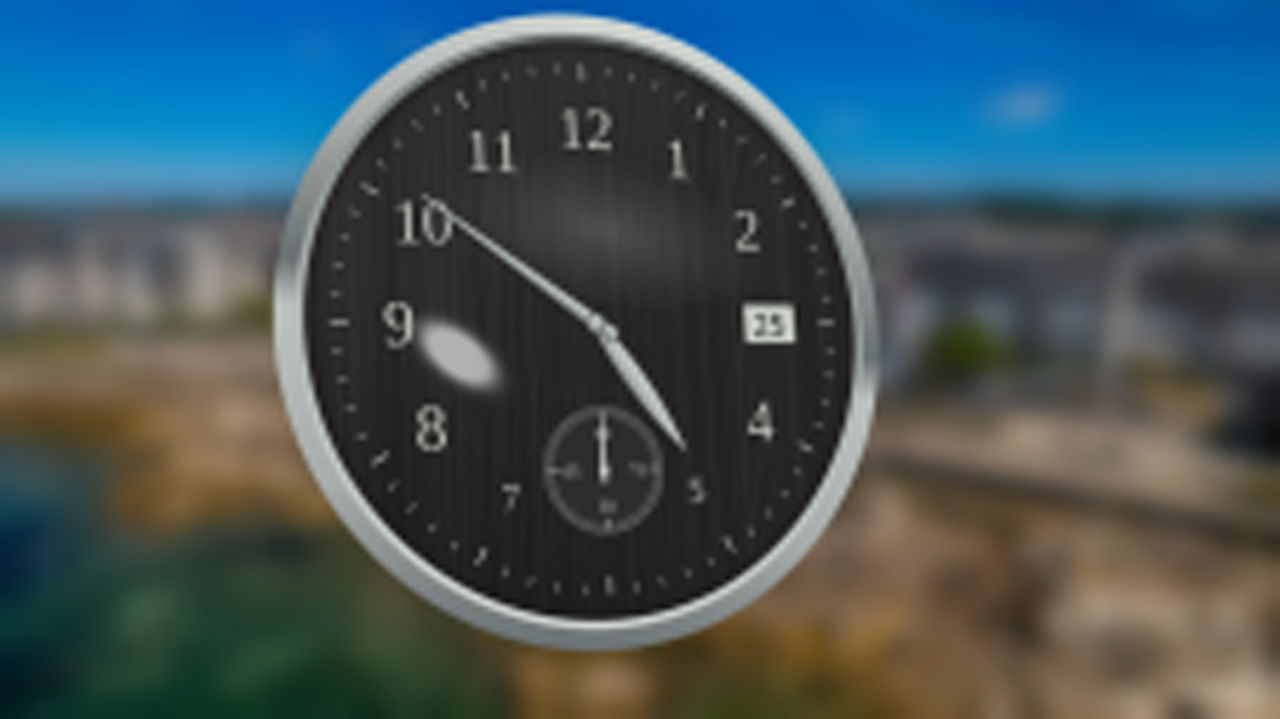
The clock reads **4:51**
